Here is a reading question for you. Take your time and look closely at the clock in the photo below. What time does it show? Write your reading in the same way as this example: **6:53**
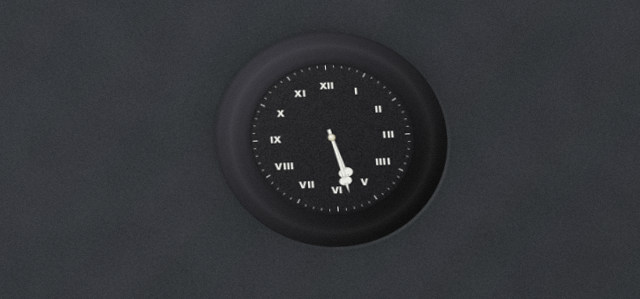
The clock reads **5:28**
